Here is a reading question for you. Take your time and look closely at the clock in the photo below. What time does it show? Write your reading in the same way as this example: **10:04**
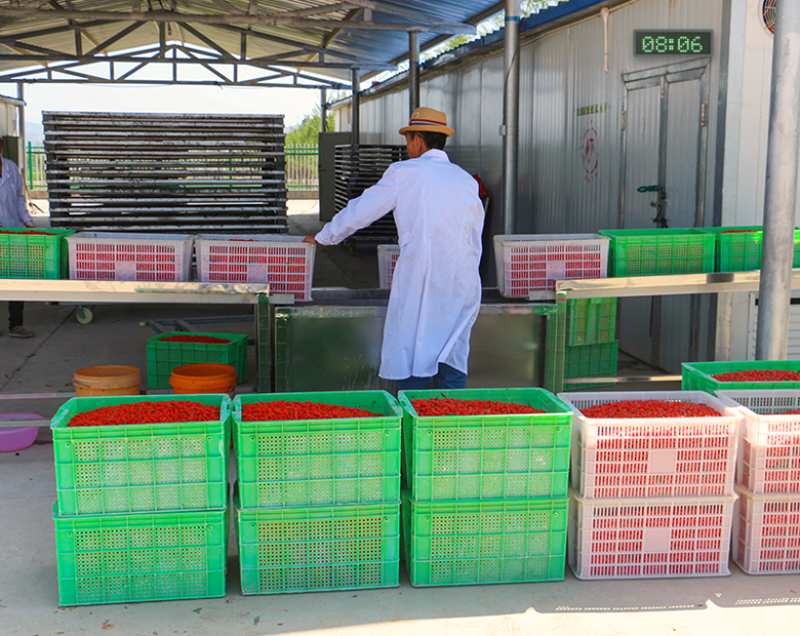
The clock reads **8:06**
